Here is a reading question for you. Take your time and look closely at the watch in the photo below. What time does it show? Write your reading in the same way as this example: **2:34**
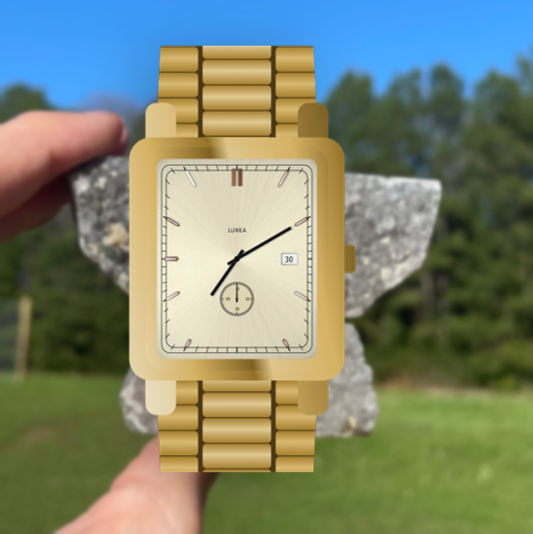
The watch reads **7:10**
